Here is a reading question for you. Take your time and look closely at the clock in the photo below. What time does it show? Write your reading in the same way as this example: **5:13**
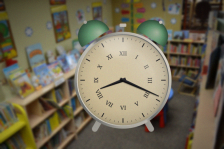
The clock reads **8:19**
